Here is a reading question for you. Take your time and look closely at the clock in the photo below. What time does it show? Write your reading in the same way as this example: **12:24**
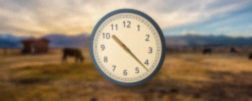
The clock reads **10:22**
